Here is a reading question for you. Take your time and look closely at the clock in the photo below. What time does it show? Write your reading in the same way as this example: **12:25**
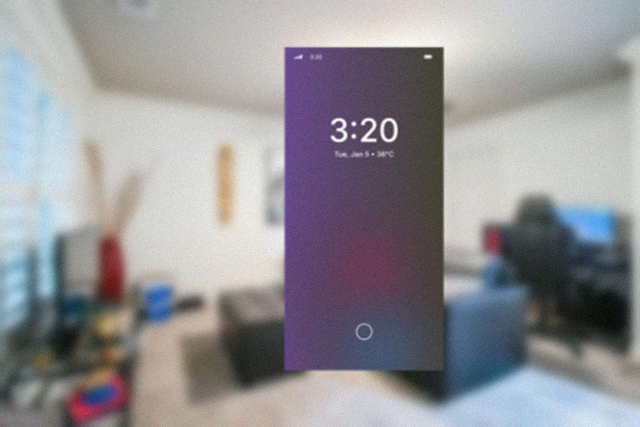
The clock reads **3:20**
